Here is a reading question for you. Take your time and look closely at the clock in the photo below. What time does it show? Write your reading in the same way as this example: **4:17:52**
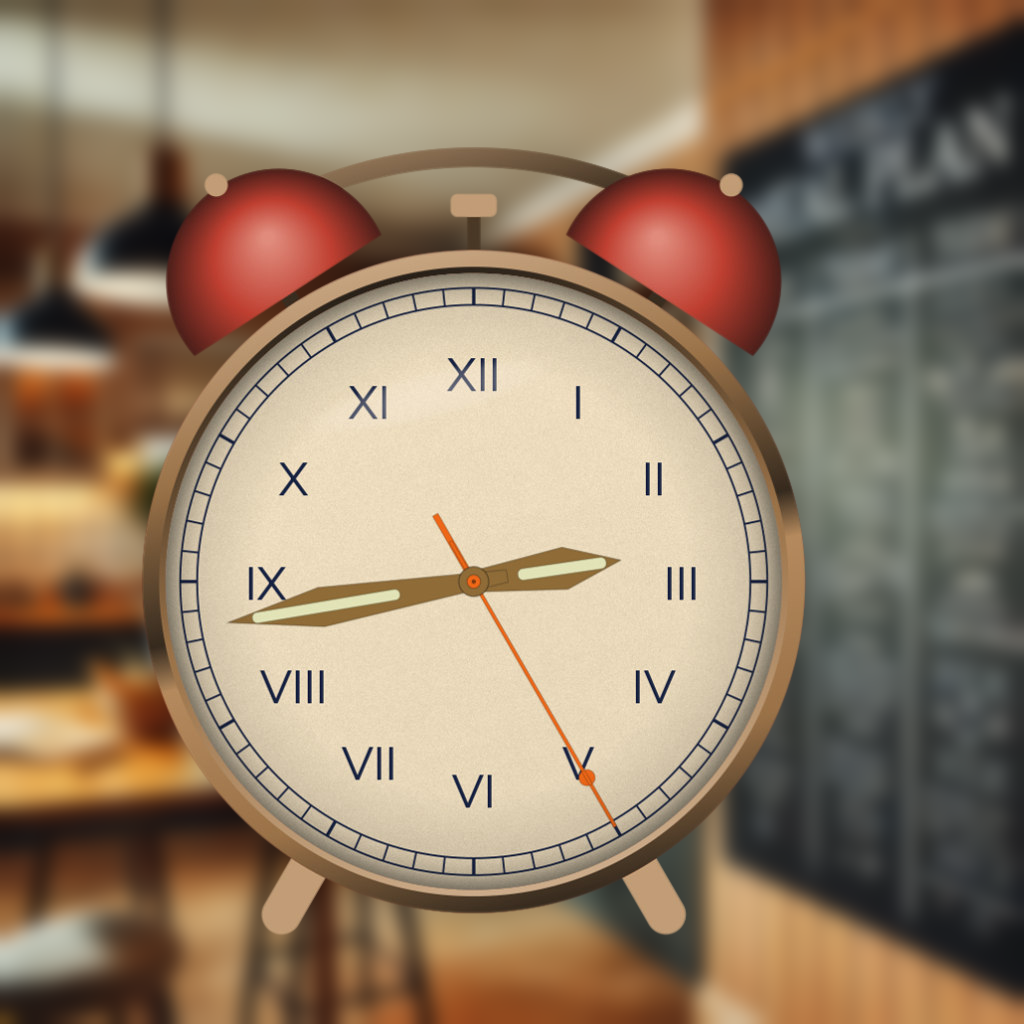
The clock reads **2:43:25**
